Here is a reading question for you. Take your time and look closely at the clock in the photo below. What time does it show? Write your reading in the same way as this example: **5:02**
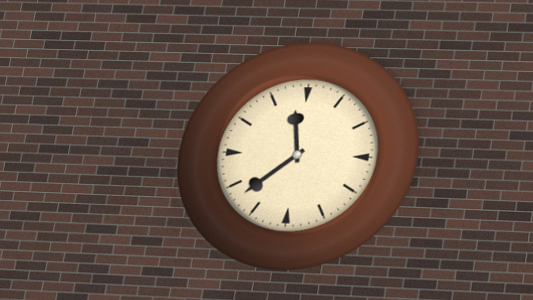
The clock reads **11:38**
